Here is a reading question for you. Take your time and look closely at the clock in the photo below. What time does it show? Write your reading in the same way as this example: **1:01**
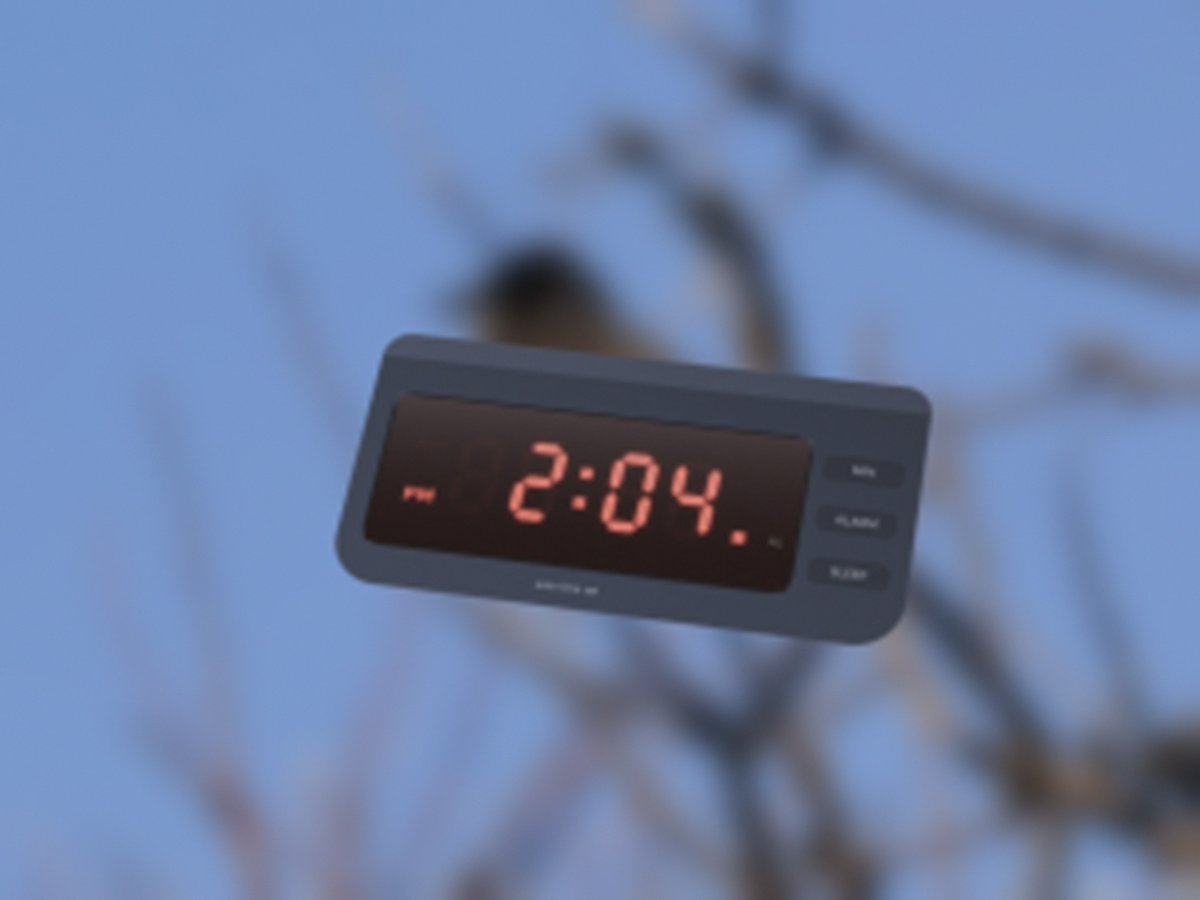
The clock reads **2:04**
